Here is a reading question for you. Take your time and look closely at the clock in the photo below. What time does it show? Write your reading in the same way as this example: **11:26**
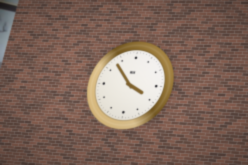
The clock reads **3:53**
